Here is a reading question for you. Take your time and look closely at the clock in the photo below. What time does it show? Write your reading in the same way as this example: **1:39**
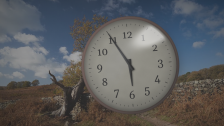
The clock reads **5:55**
